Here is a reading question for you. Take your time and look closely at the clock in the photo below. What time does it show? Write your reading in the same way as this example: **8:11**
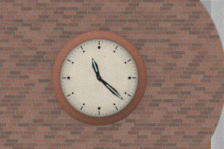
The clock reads **11:22**
